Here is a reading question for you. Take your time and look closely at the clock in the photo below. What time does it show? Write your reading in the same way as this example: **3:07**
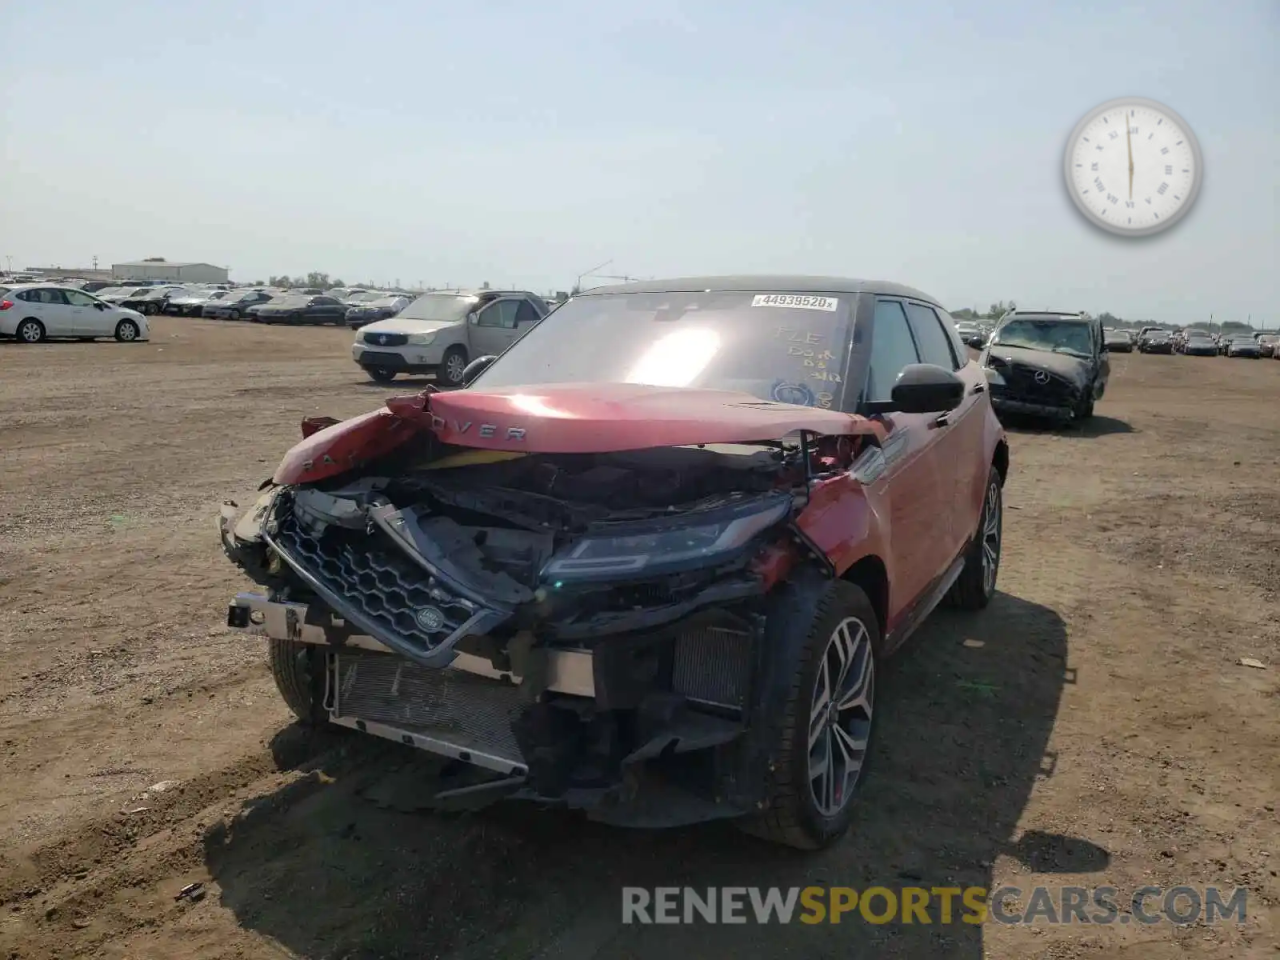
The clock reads **5:59**
